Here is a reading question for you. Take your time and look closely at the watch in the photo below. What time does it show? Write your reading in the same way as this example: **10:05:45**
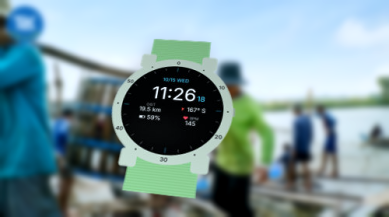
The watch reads **11:26:18**
